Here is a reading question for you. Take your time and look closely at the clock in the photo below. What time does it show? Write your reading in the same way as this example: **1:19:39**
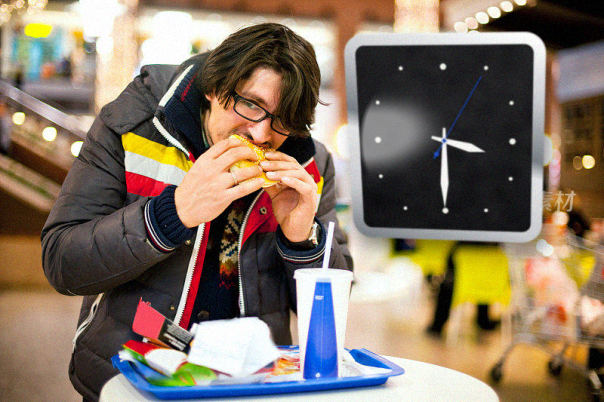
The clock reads **3:30:05**
